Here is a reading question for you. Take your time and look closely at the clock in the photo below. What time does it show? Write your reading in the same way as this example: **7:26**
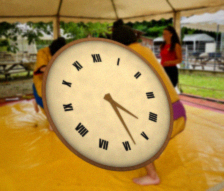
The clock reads **4:28**
